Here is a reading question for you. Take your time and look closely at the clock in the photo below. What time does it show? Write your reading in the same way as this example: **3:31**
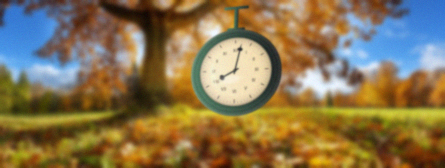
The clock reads **8:02**
